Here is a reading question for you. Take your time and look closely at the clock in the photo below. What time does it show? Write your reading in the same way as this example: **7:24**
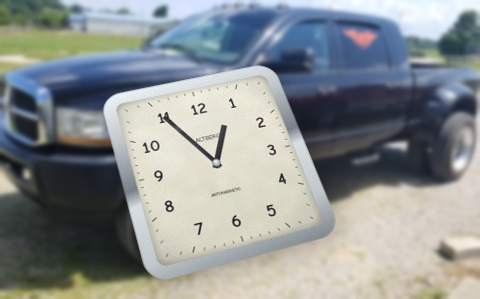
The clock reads **12:55**
